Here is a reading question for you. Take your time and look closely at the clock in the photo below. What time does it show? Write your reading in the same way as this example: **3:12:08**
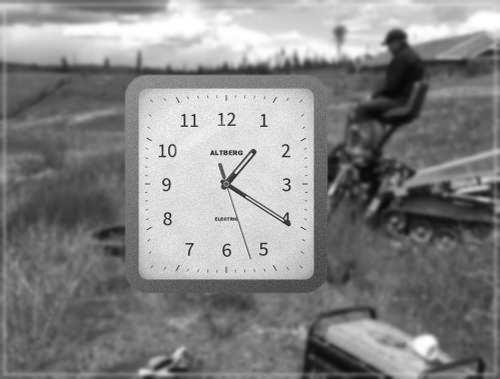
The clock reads **1:20:27**
